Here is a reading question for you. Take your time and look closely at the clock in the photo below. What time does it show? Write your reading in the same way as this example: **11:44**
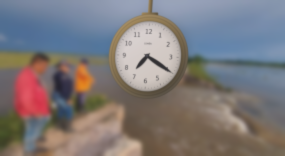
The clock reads **7:20**
